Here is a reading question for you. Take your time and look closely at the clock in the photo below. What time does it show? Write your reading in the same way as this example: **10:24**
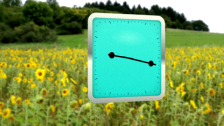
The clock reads **9:17**
